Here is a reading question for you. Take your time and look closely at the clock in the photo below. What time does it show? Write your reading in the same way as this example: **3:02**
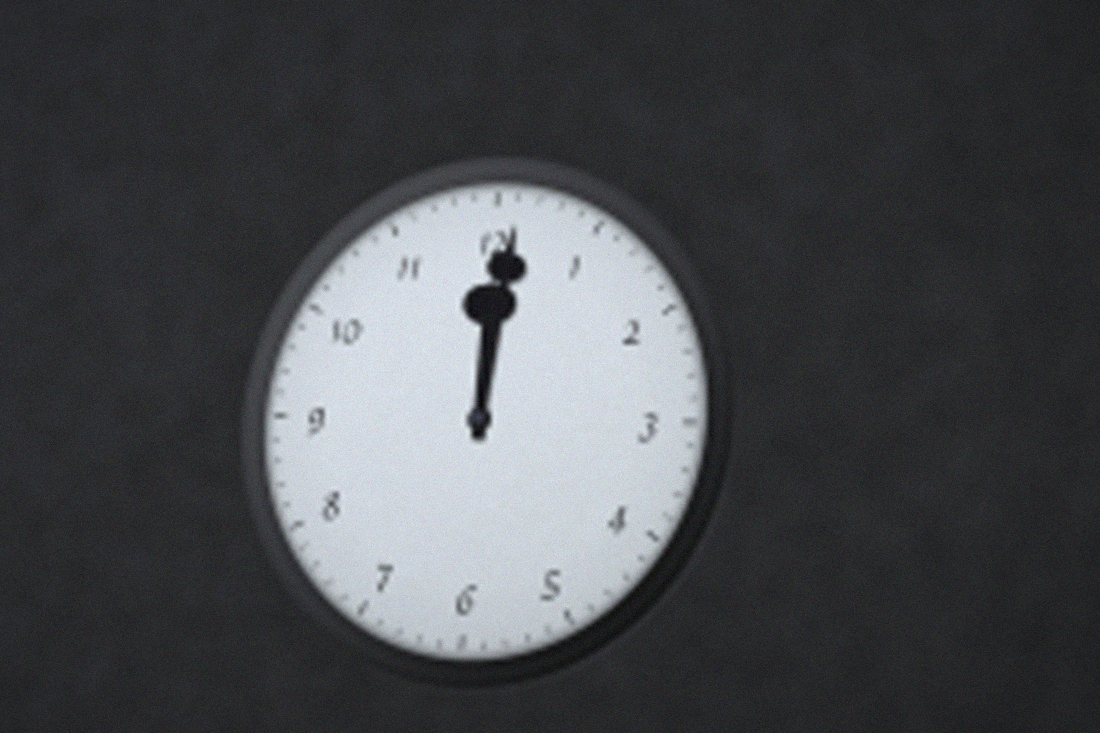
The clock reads **12:01**
